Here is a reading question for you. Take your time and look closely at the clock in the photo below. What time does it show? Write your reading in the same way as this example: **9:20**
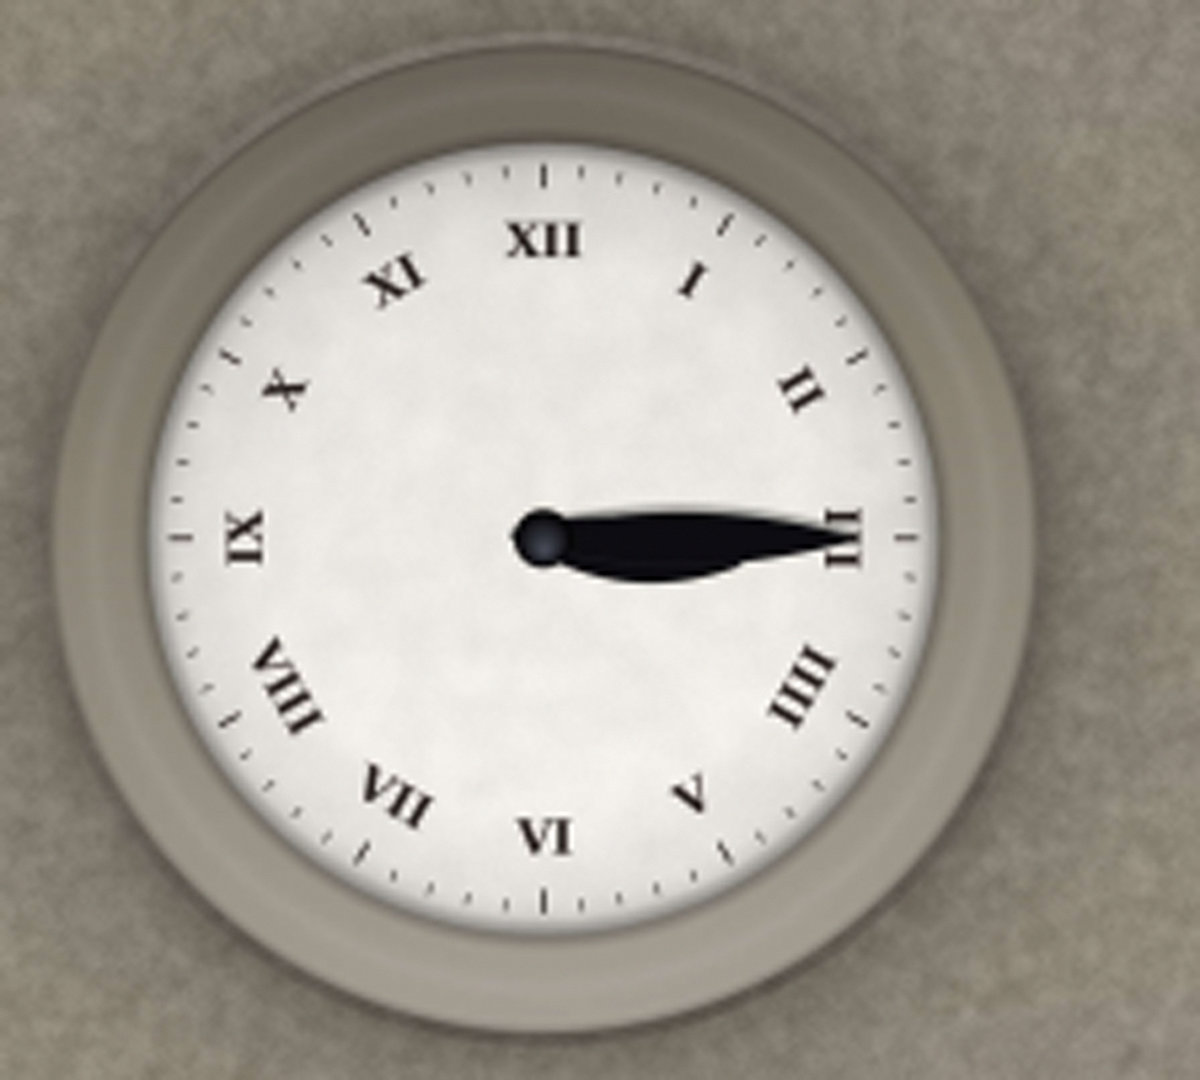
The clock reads **3:15**
